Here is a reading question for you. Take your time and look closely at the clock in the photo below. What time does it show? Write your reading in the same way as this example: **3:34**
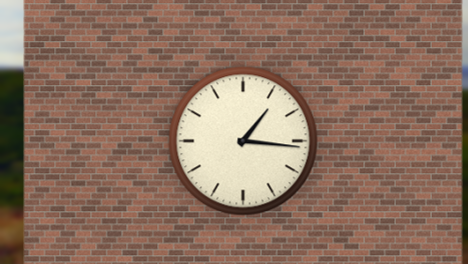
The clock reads **1:16**
